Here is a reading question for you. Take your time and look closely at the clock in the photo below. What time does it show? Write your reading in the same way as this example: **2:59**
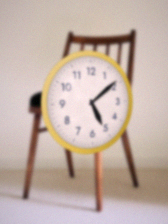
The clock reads **5:09**
